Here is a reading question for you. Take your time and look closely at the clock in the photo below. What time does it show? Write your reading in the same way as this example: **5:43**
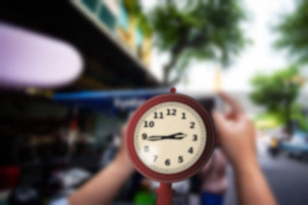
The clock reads **2:44**
